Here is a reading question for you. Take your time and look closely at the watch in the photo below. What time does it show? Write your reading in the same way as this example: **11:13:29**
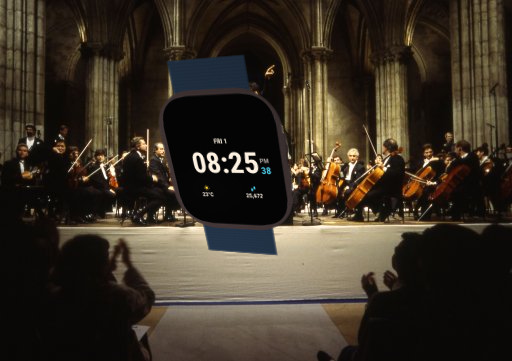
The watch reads **8:25:38**
